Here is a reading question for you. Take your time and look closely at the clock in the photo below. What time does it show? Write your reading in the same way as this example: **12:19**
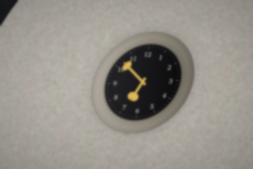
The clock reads **6:52**
